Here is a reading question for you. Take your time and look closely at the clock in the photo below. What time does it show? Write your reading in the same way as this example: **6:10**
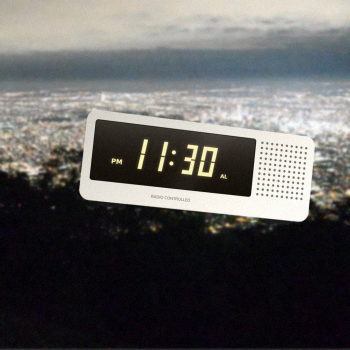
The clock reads **11:30**
